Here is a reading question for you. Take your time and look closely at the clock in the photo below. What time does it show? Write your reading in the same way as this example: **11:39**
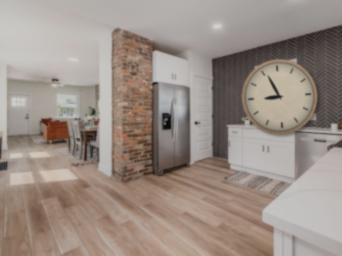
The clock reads **8:56**
